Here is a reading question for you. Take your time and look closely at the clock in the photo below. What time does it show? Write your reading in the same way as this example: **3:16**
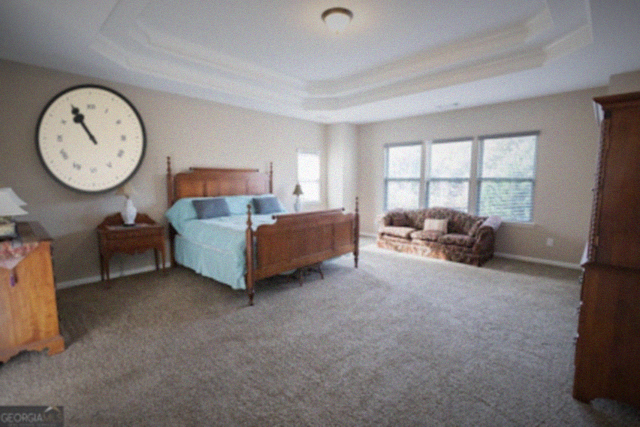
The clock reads **10:55**
